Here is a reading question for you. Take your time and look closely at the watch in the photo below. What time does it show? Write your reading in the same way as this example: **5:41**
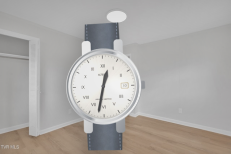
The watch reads **12:32**
